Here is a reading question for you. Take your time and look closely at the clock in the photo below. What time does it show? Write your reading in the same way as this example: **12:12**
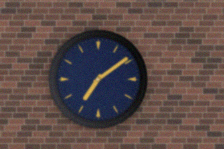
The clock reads **7:09**
